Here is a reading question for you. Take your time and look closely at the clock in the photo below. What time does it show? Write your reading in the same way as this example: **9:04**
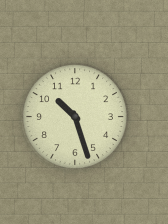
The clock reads **10:27**
